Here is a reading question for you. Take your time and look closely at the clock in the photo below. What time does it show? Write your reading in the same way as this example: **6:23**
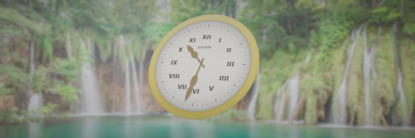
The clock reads **10:32**
